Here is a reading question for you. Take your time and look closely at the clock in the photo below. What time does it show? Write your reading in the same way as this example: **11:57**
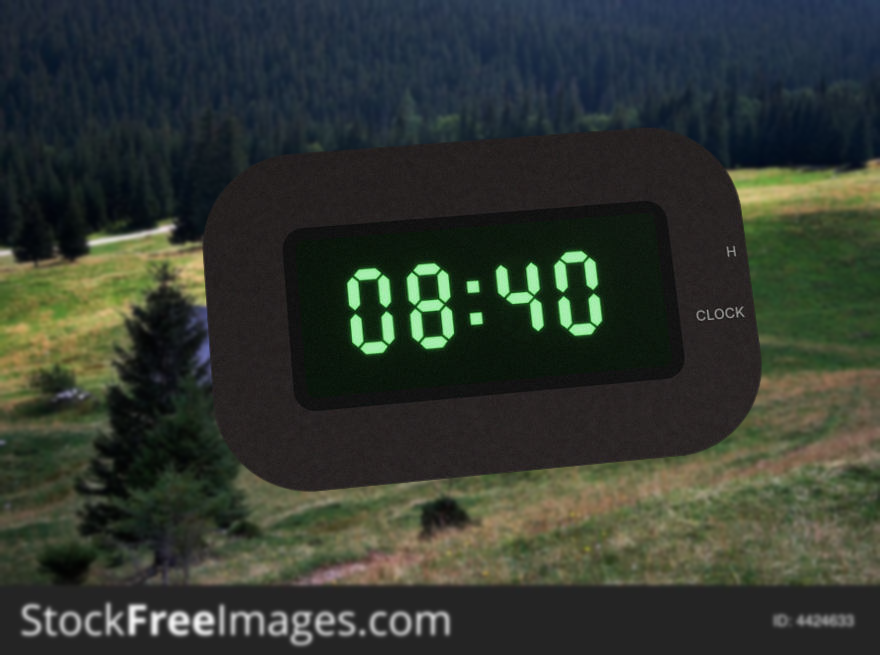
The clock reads **8:40**
